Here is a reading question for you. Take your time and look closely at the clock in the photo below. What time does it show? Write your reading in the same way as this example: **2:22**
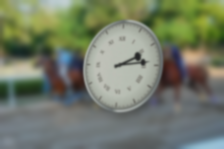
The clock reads **2:14**
